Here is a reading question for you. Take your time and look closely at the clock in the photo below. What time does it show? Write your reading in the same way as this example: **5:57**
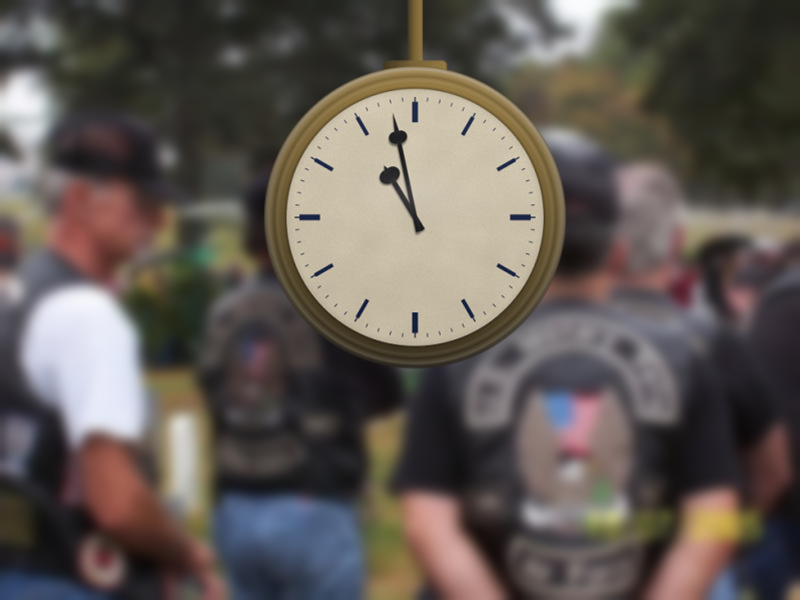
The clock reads **10:58**
